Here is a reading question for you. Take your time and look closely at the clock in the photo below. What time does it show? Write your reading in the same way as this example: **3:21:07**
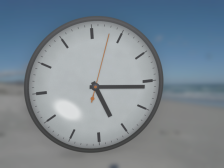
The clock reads **5:16:03**
